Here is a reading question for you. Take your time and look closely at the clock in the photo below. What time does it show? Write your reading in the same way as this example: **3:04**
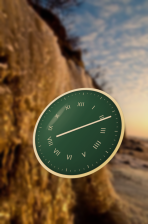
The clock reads **8:11**
